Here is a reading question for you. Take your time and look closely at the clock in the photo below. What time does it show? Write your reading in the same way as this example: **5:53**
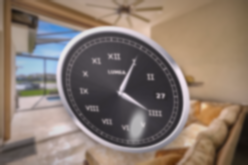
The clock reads **4:05**
